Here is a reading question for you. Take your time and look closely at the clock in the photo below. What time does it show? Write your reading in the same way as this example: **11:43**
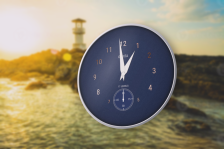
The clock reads **12:59**
